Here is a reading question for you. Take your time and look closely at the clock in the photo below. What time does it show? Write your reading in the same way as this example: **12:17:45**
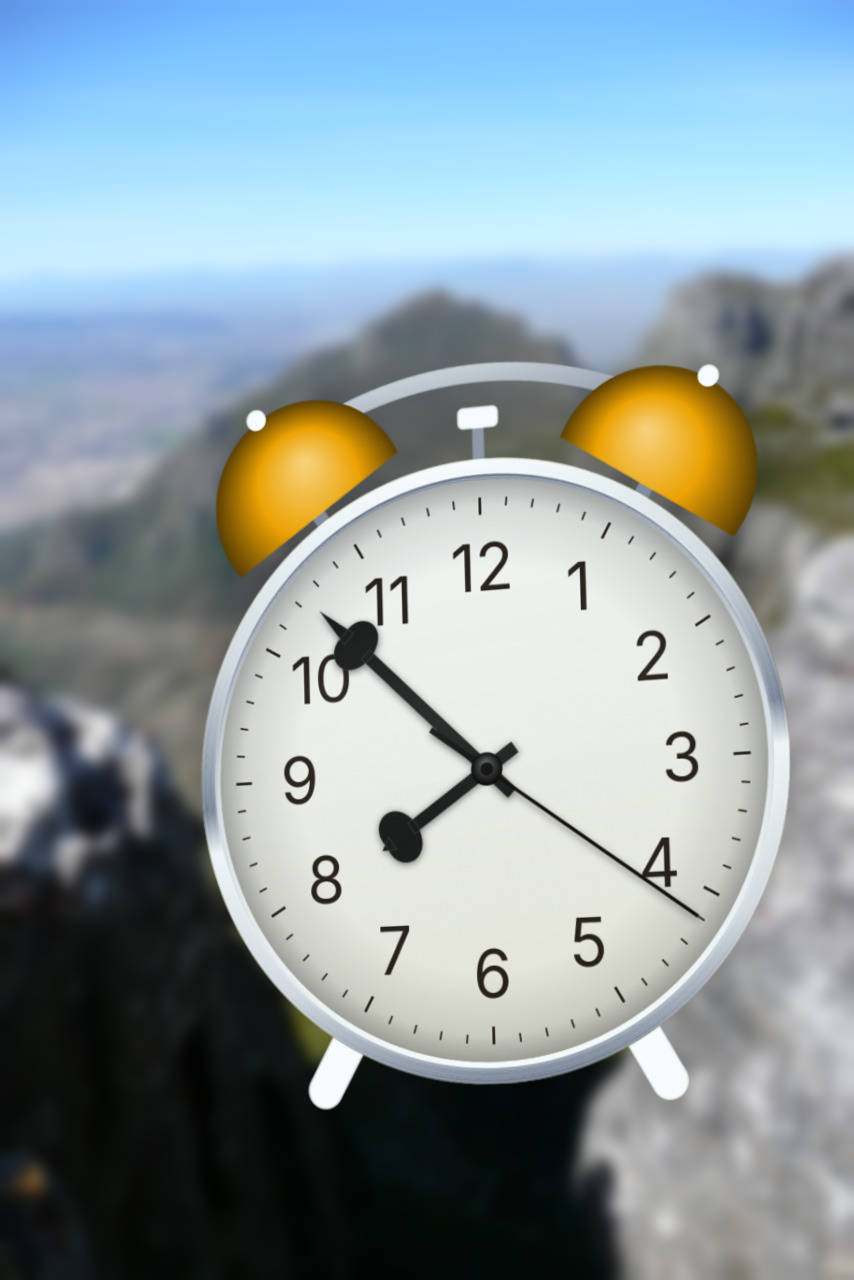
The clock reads **7:52:21**
